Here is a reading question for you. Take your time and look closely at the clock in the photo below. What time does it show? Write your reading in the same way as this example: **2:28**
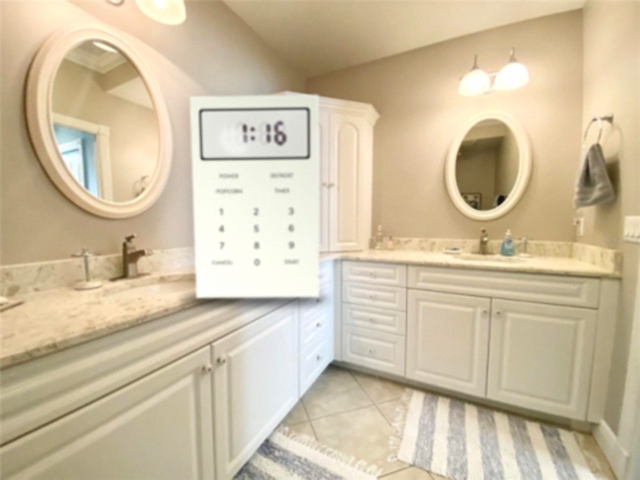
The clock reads **1:16**
